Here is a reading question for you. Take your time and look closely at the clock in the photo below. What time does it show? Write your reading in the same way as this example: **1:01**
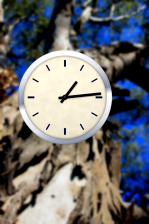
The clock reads **1:14**
